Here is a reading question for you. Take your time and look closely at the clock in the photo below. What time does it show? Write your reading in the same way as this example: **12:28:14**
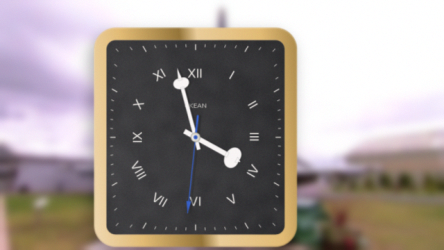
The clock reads **3:57:31**
